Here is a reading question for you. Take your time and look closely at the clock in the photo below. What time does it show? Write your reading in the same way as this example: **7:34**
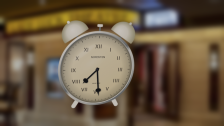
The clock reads **7:29**
